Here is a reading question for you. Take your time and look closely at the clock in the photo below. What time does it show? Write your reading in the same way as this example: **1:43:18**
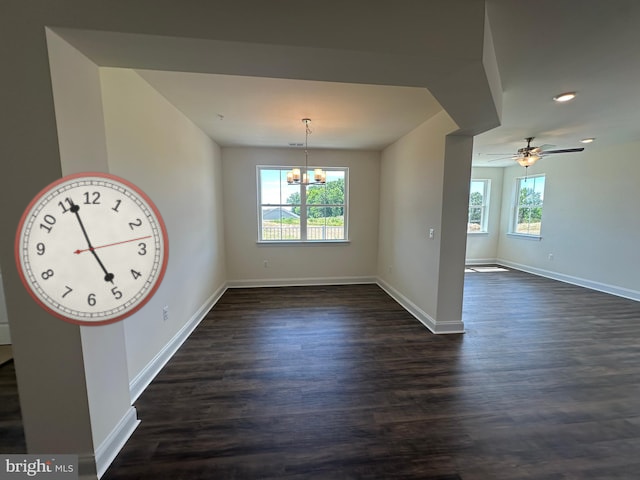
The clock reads **4:56:13**
